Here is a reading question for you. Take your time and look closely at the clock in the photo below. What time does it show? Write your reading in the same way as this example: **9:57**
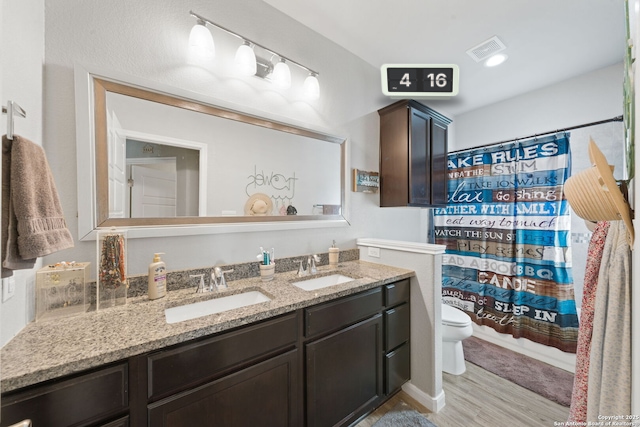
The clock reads **4:16**
